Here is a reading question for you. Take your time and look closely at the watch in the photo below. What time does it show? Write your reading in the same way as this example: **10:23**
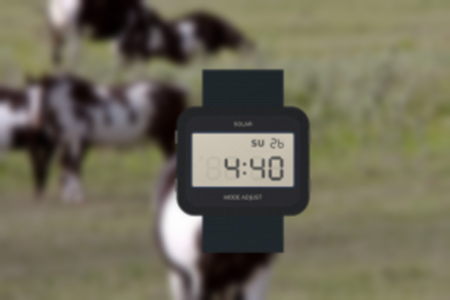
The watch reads **4:40**
